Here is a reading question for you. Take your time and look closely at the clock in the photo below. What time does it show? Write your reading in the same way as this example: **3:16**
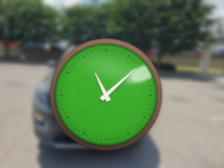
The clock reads **11:08**
